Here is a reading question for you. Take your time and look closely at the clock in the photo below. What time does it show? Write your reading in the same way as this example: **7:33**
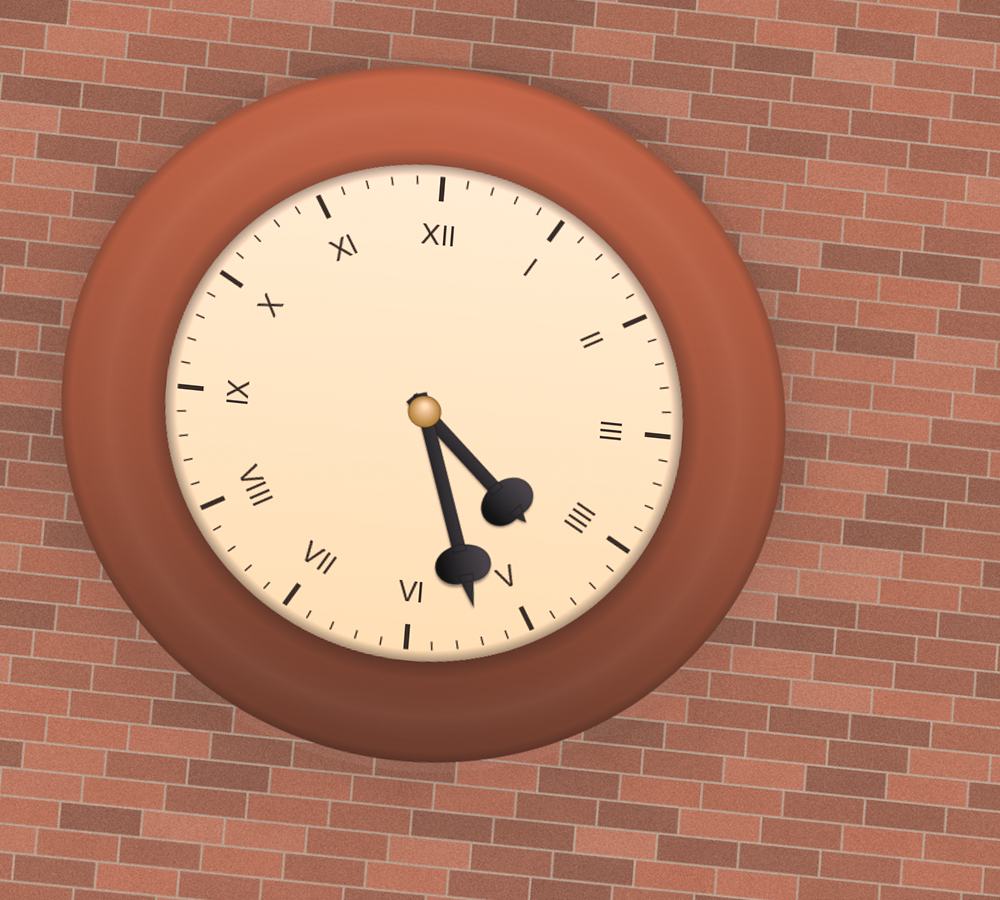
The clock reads **4:27**
